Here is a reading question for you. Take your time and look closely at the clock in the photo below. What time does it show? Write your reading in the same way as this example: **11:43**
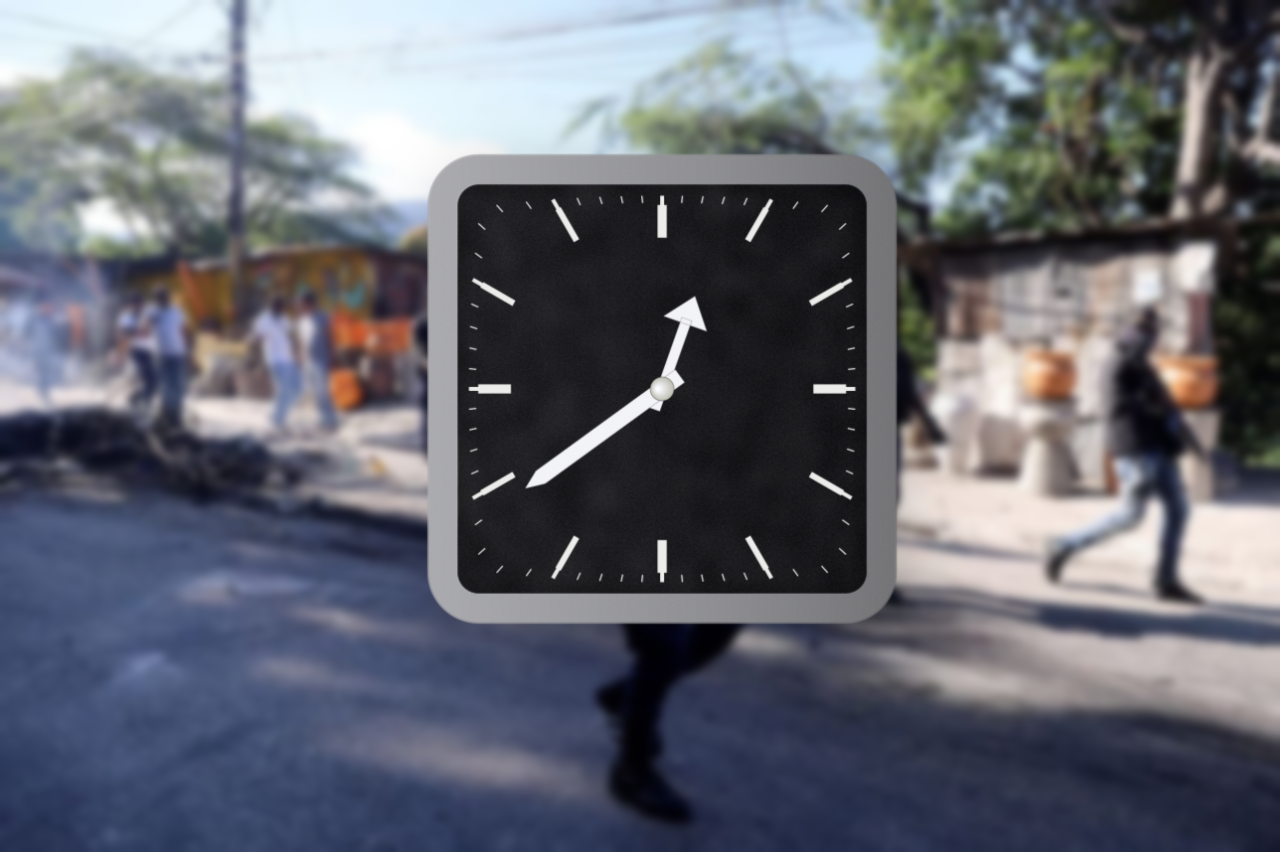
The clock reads **12:39**
